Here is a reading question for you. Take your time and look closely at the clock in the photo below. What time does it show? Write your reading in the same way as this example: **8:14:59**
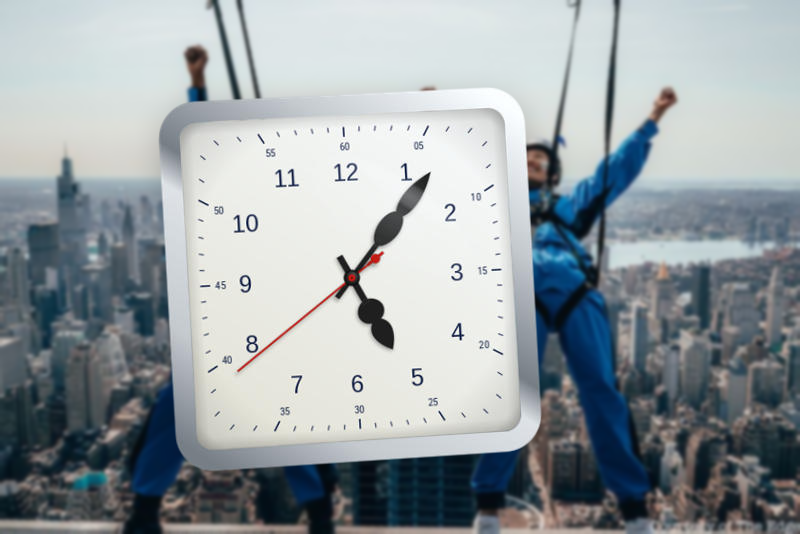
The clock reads **5:06:39**
